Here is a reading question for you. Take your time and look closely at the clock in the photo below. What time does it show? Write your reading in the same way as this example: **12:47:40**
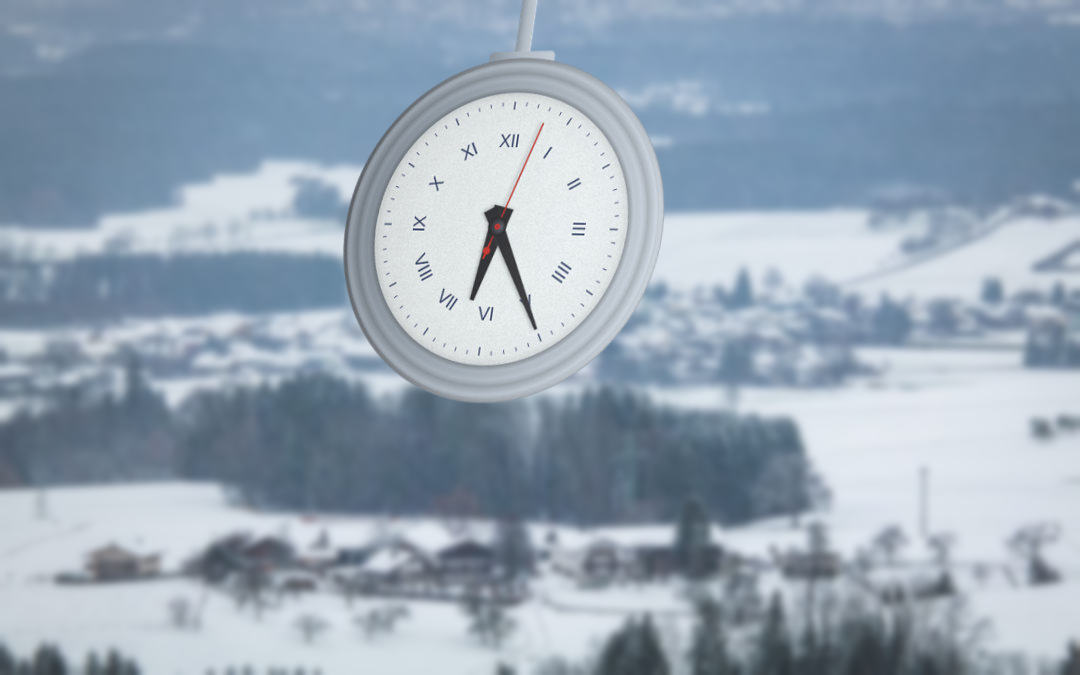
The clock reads **6:25:03**
